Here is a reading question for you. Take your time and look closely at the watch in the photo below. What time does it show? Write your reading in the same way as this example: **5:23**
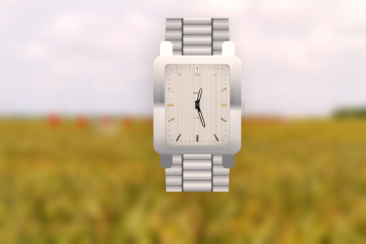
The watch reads **12:27**
